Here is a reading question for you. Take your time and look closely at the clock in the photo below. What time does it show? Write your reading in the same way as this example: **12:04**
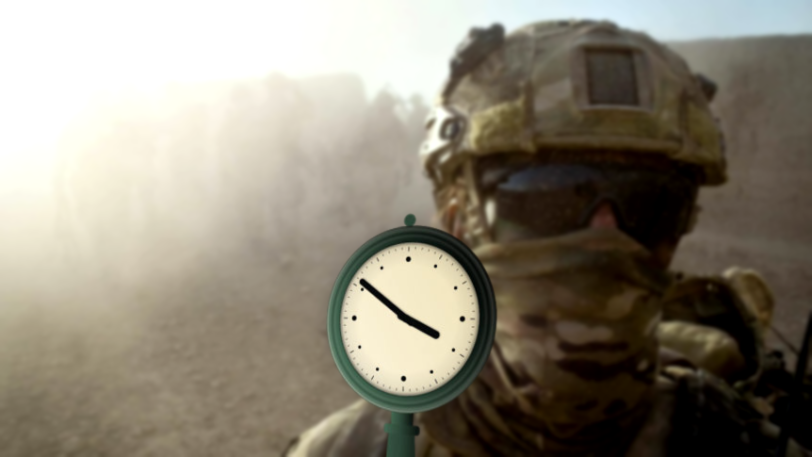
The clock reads **3:51**
